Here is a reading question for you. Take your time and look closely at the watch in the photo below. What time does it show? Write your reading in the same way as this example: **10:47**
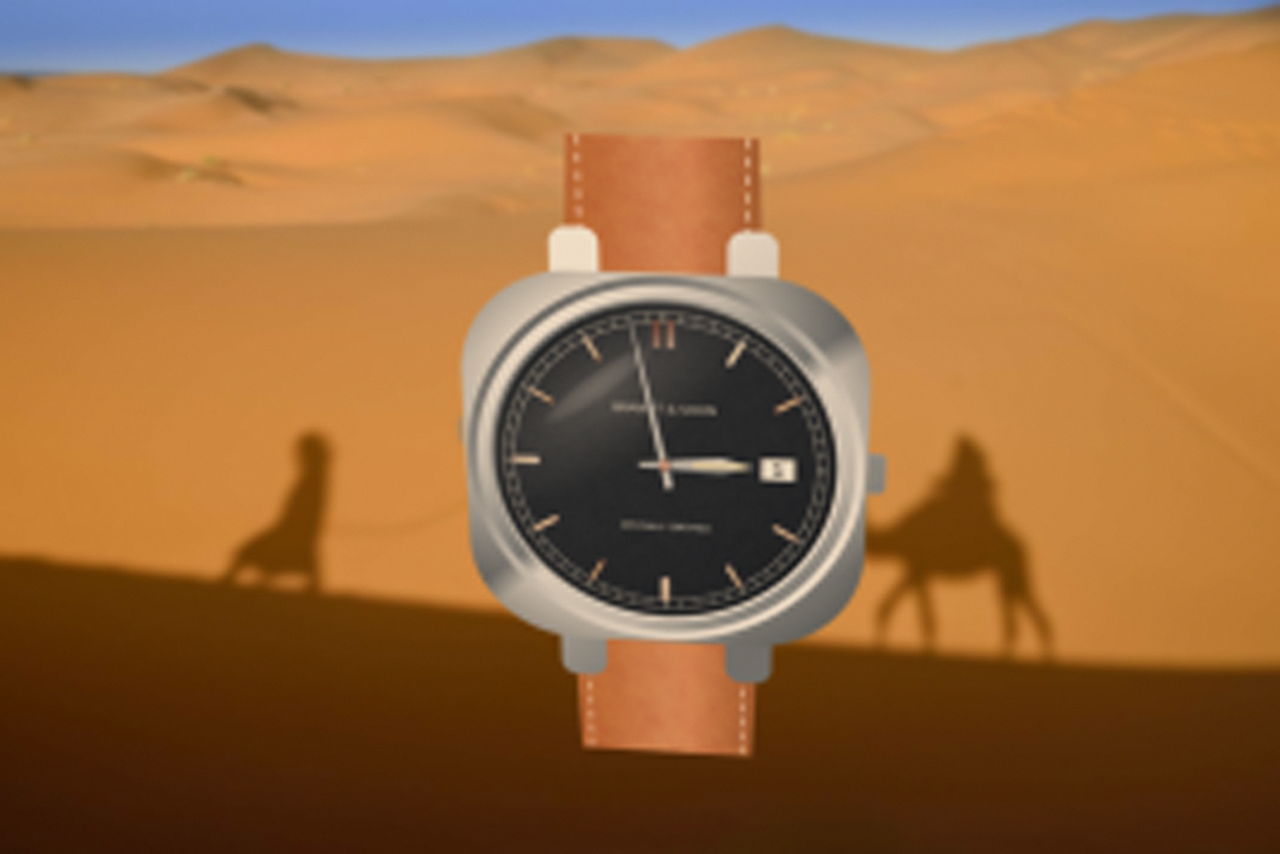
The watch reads **2:58**
